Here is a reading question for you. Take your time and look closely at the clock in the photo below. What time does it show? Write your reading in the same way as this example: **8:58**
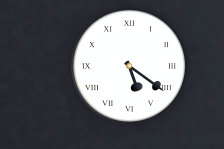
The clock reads **5:21**
